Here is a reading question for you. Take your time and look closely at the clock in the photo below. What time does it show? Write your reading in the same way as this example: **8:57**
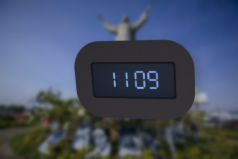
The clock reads **11:09**
